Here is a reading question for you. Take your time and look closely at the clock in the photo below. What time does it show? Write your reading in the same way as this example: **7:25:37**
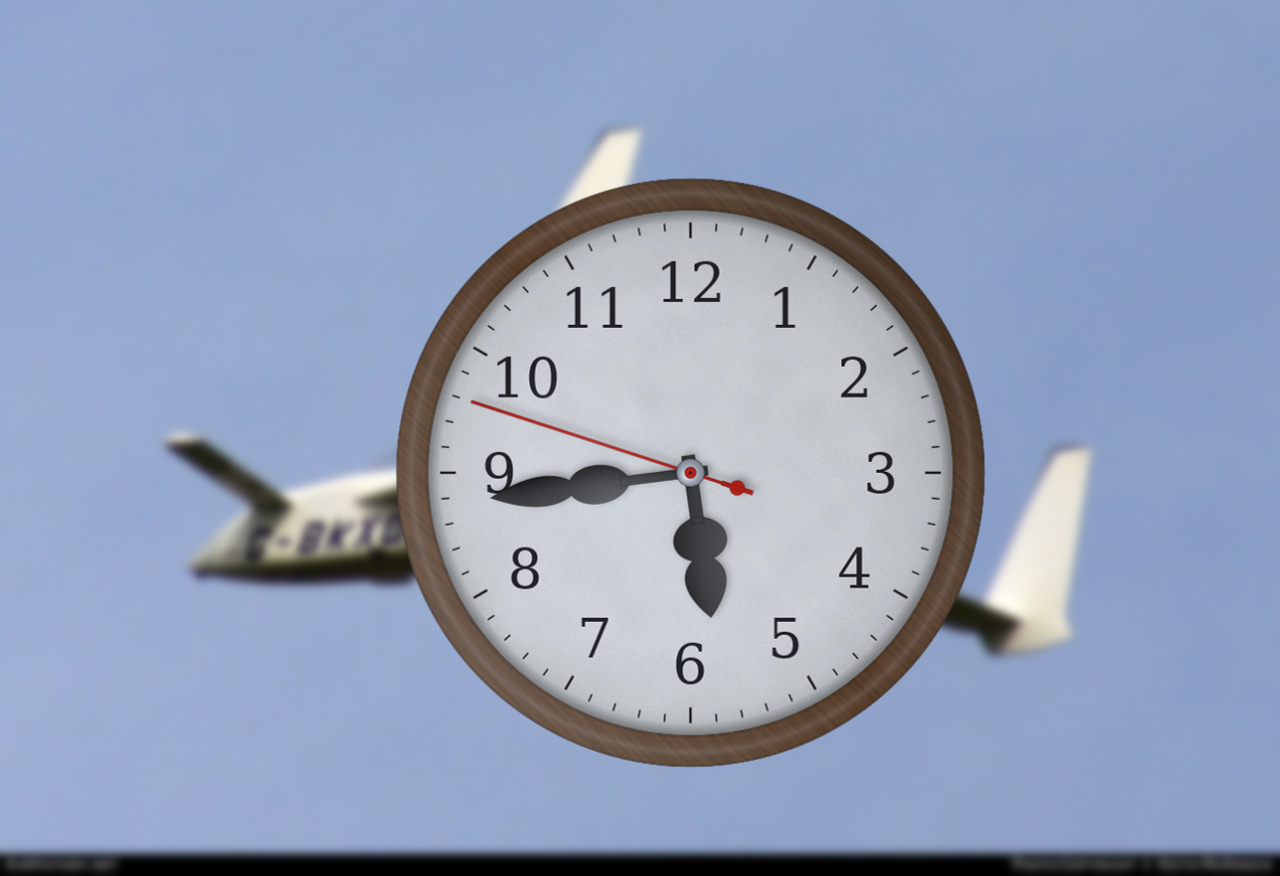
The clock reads **5:43:48**
